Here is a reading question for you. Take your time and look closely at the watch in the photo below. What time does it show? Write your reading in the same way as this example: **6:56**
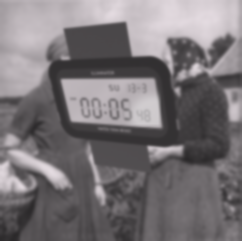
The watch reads **0:05**
